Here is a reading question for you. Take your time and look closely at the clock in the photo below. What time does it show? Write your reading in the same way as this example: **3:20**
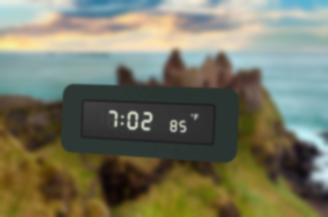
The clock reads **7:02**
